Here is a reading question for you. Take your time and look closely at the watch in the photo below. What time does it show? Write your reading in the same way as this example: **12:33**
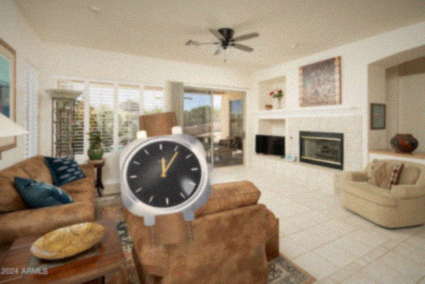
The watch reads **12:06**
